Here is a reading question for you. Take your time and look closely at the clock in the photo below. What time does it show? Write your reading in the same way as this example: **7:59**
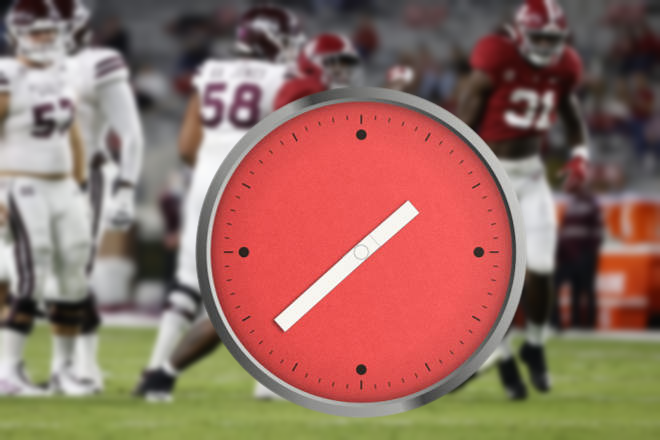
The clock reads **1:38**
